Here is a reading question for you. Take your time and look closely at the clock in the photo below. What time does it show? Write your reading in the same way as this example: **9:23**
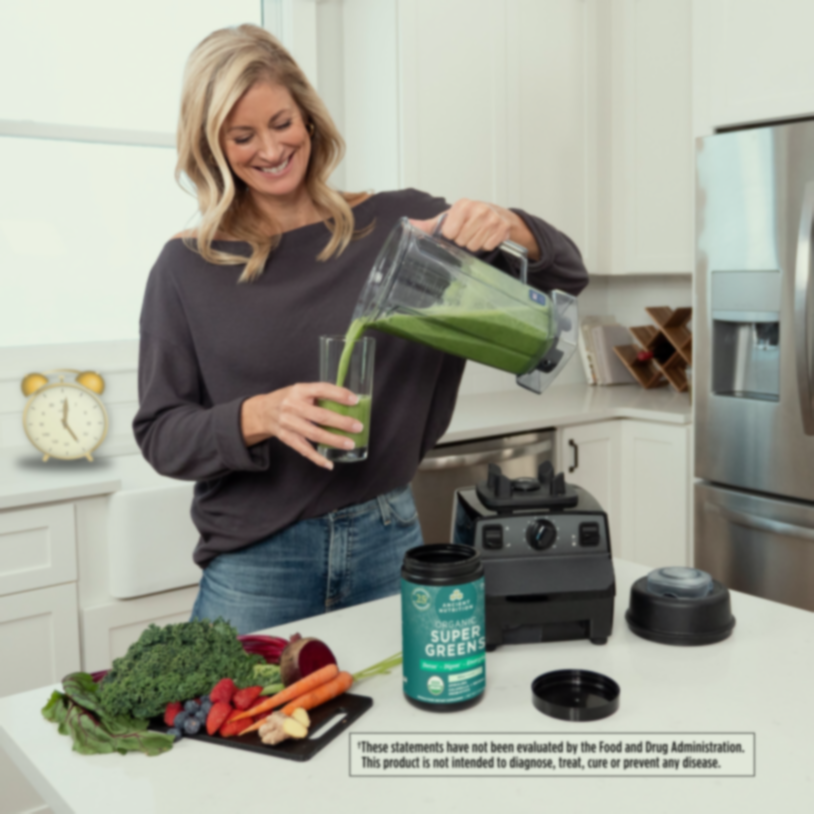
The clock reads **5:01**
